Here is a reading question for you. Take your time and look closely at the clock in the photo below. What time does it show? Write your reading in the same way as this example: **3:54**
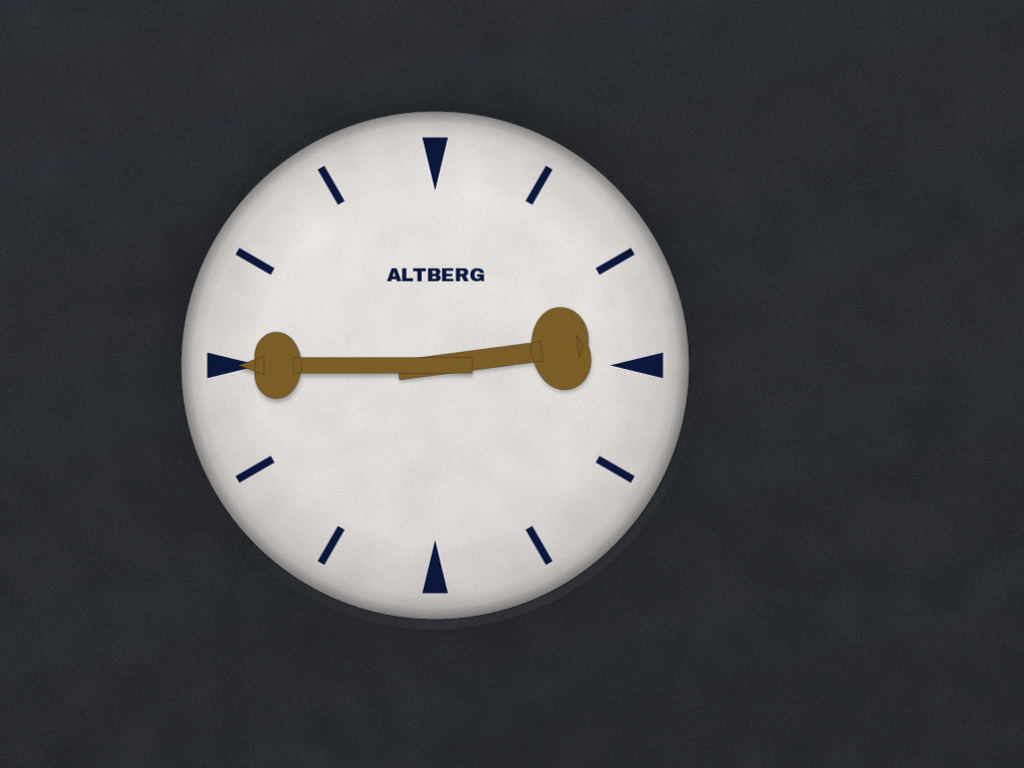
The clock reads **2:45**
